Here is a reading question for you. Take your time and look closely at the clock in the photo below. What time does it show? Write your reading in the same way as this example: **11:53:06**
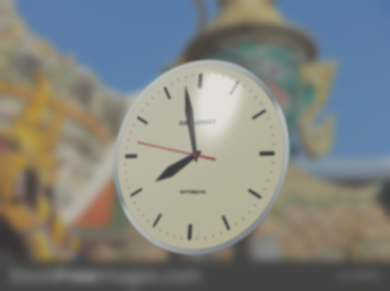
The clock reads **7:57:47**
